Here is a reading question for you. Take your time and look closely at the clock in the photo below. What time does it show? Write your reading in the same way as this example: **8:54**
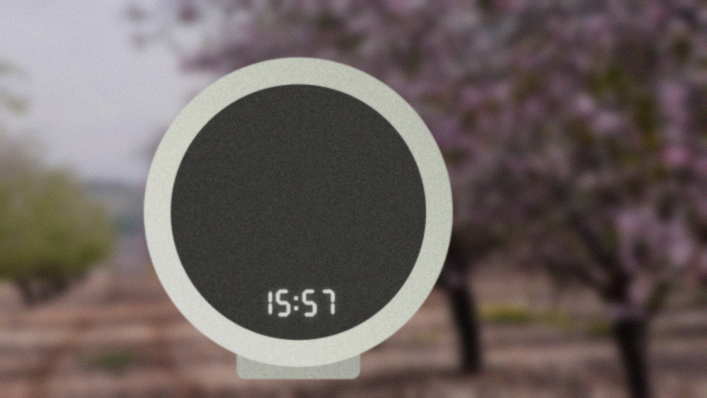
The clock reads **15:57**
